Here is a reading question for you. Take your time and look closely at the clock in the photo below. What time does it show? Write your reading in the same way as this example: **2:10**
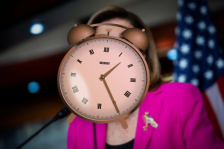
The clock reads **1:25**
